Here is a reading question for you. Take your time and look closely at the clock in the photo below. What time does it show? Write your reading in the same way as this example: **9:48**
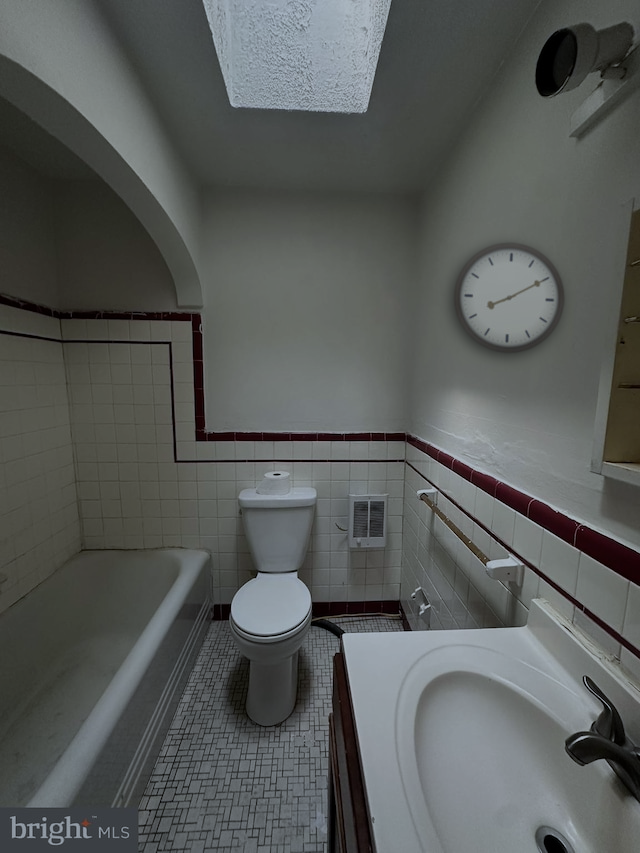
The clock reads **8:10**
